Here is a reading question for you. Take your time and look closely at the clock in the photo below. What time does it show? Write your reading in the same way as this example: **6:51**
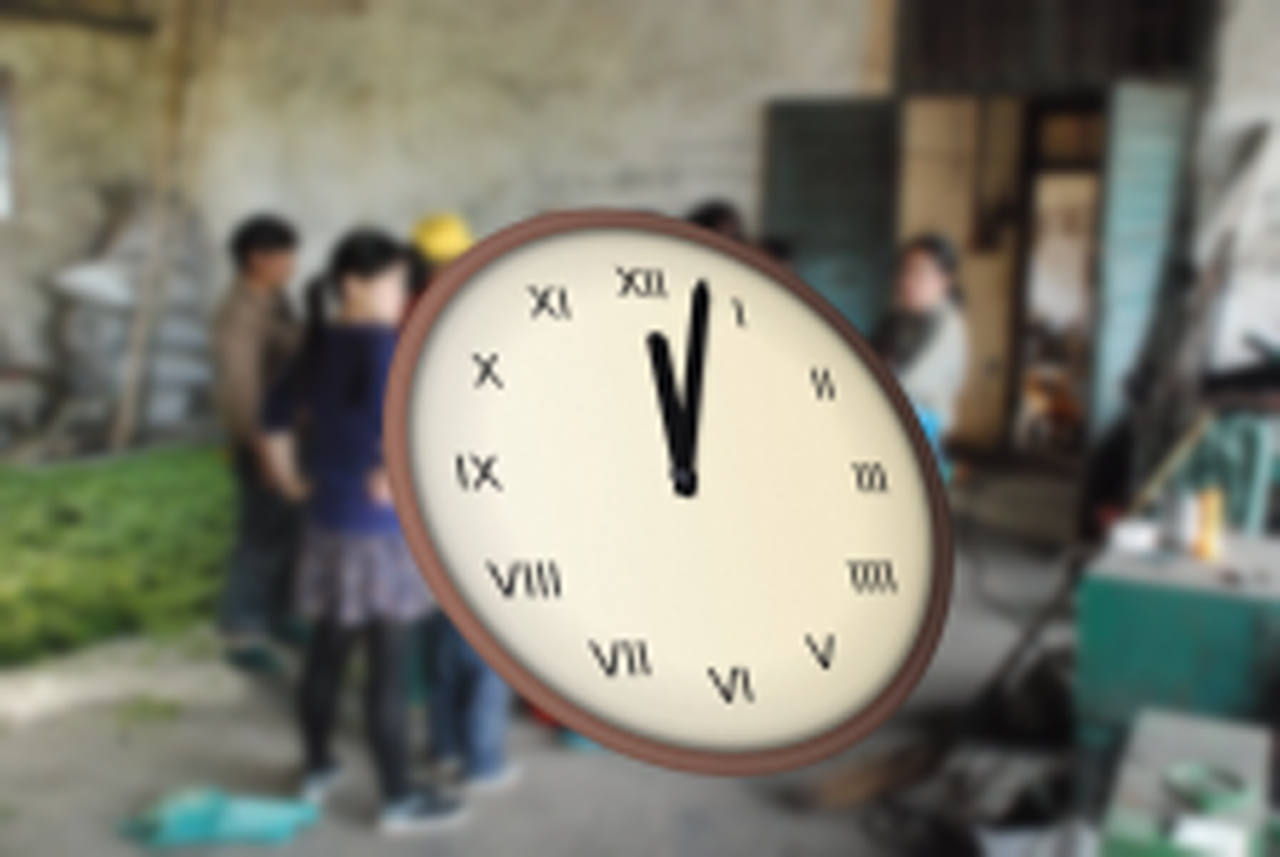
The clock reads **12:03**
